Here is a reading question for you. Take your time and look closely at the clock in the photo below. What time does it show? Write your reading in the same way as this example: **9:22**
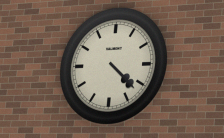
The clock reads **4:22**
